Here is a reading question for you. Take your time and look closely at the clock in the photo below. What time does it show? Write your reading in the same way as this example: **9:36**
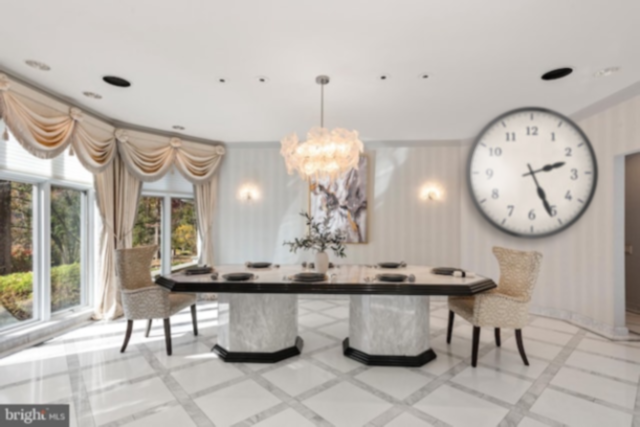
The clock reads **2:26**
